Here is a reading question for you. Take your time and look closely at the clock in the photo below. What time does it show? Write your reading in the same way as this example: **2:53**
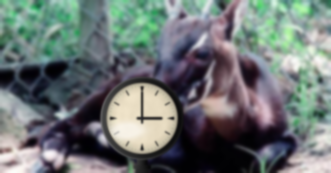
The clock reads **3:00**
